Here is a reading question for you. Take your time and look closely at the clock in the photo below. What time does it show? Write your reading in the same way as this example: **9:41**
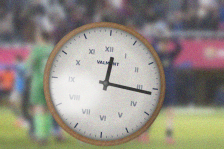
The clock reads **12:16**
